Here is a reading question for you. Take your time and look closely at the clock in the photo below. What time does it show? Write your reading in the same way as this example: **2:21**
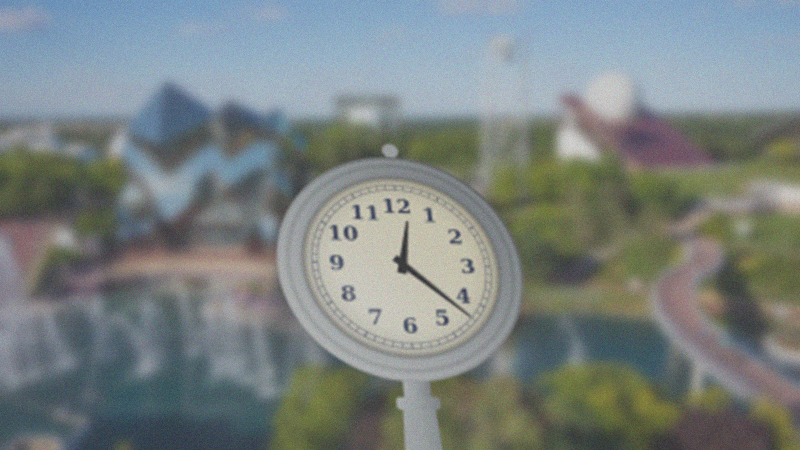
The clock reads **12:22**
